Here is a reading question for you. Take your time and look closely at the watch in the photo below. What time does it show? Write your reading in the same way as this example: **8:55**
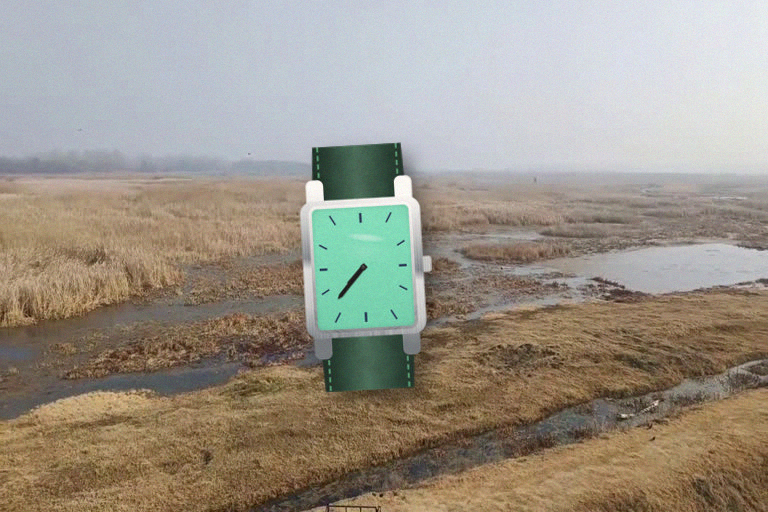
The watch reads **7:37**
